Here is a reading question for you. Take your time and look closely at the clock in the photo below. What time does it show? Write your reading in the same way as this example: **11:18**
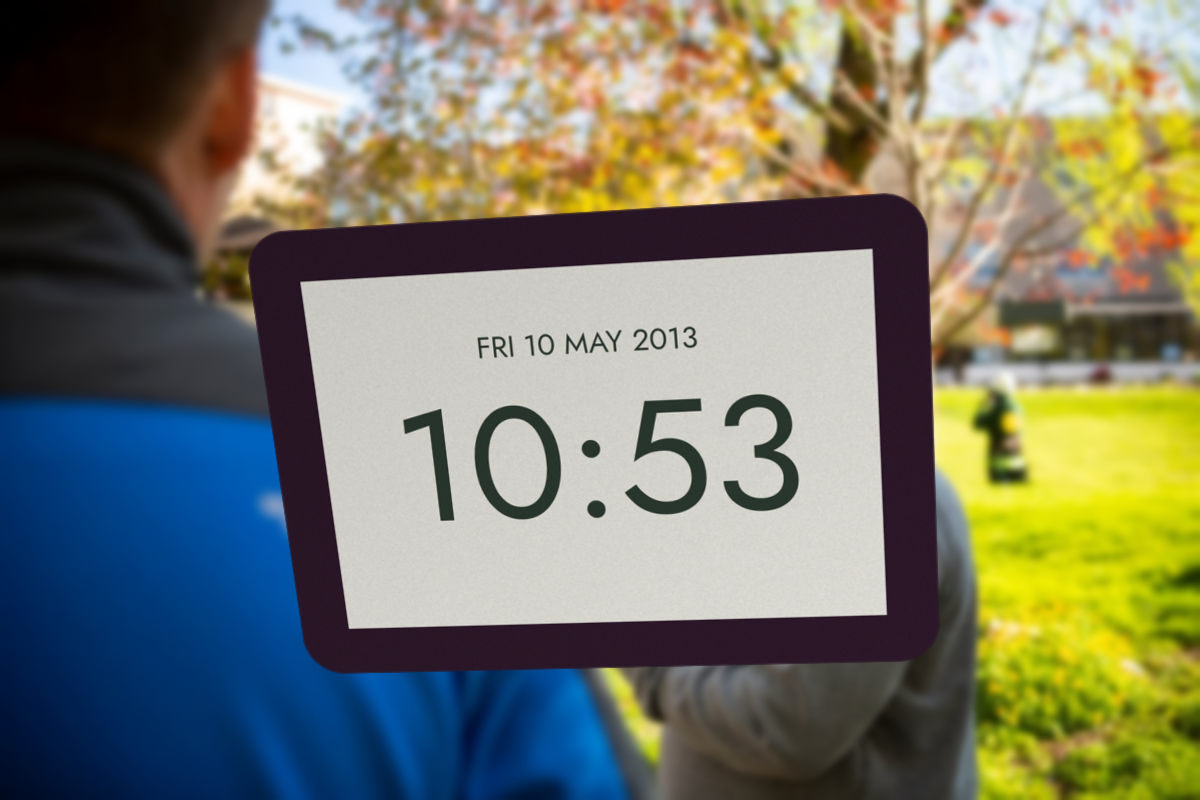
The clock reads **10:53**
